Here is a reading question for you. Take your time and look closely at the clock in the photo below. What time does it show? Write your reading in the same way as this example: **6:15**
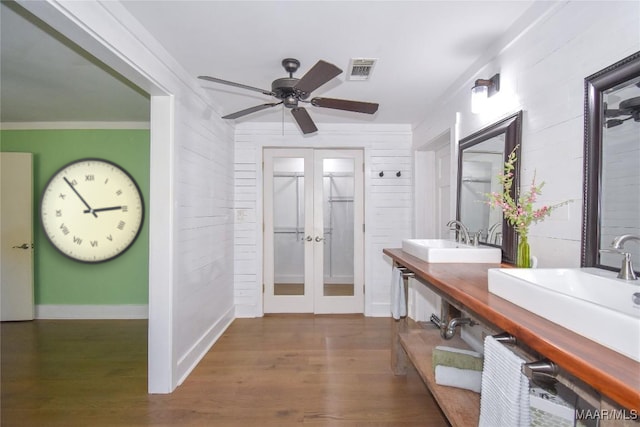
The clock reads **2:54**
